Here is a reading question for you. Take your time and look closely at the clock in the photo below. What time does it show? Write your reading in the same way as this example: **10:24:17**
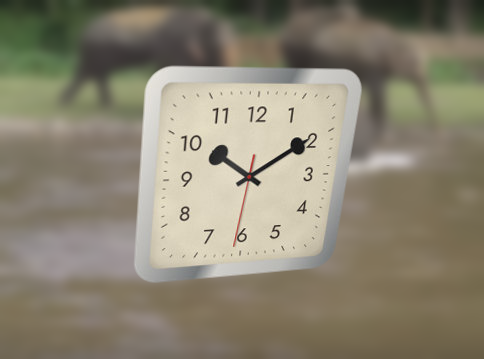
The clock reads **10:09:31**
